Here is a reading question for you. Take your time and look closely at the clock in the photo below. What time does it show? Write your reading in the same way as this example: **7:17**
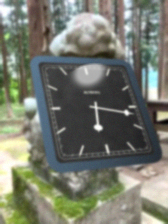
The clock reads **6:17**
